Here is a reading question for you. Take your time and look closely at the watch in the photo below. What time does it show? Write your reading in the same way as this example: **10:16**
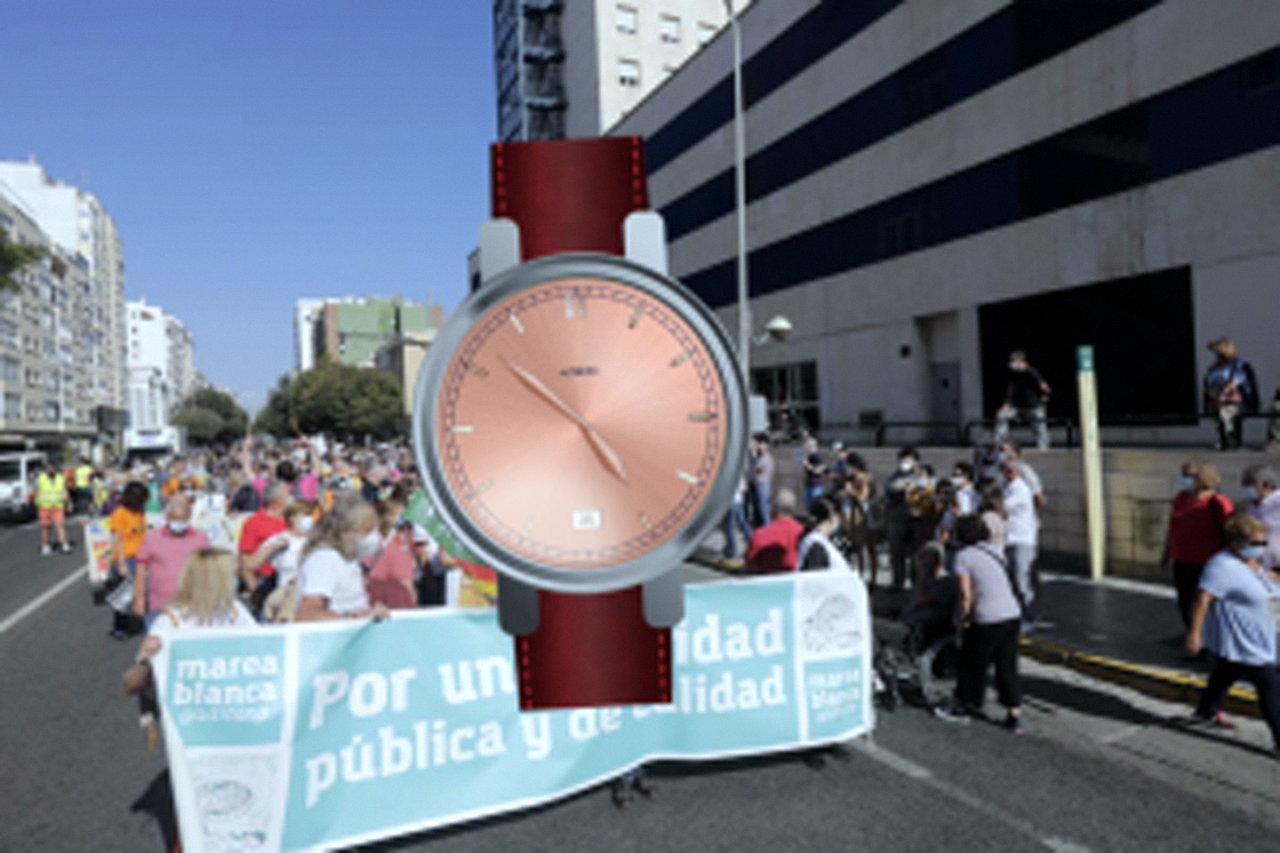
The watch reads **4:52**
